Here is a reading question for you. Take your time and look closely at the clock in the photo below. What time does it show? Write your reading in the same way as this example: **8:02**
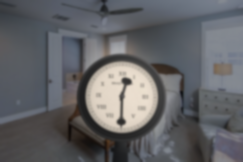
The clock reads **12:30**
